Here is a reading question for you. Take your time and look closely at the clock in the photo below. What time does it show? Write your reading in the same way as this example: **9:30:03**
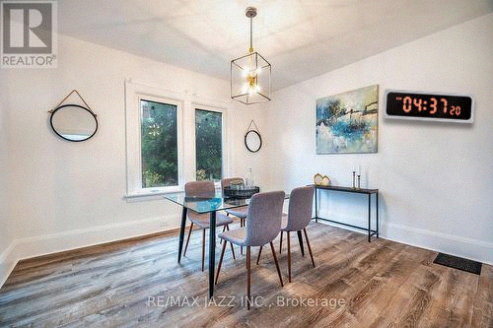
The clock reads **4:37:20**
